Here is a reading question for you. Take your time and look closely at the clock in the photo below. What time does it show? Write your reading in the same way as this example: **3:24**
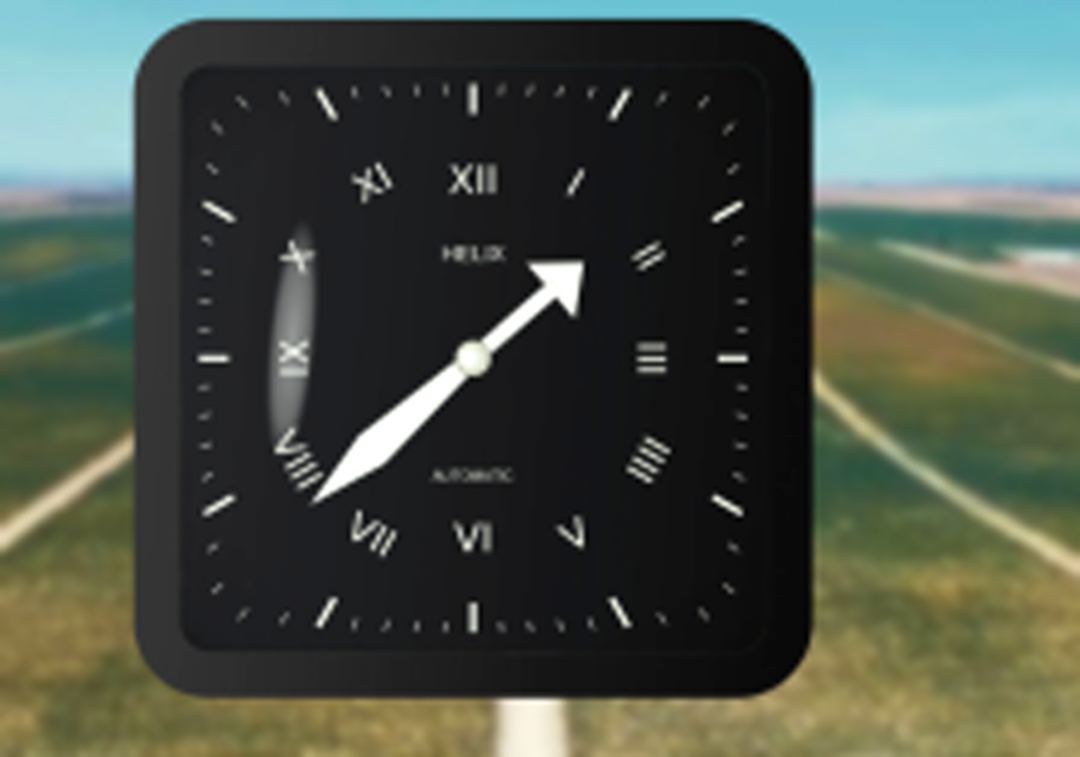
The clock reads **1:38**
